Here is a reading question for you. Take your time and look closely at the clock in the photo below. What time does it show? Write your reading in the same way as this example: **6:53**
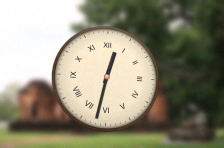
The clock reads **12:32**
